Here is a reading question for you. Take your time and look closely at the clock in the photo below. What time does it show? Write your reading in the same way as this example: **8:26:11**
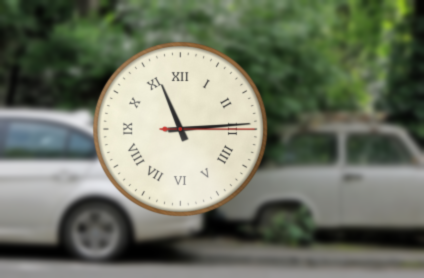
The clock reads **11:14:15**
